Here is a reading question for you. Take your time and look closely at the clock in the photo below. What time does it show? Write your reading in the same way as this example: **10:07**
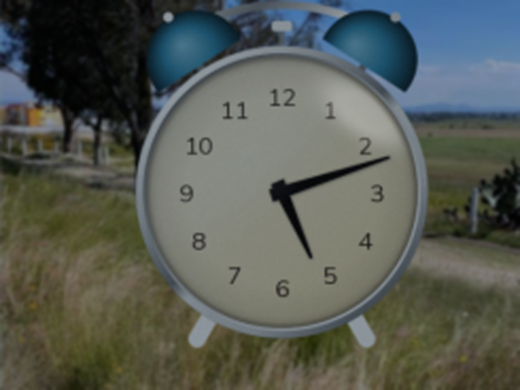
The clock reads **5:12**
